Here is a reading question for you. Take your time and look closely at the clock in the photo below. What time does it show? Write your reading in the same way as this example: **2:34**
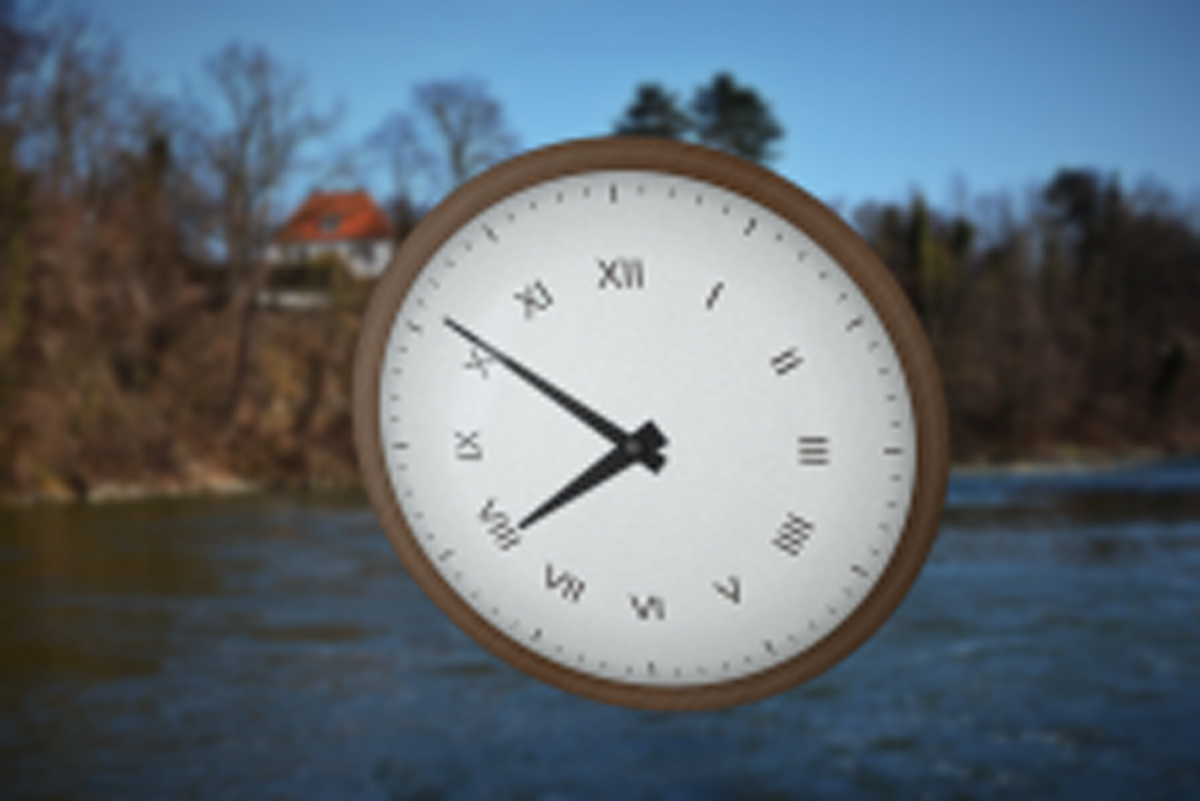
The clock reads **7:51**
